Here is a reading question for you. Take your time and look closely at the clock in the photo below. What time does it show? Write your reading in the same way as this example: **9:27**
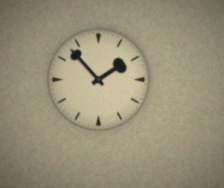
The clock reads **1:53**
